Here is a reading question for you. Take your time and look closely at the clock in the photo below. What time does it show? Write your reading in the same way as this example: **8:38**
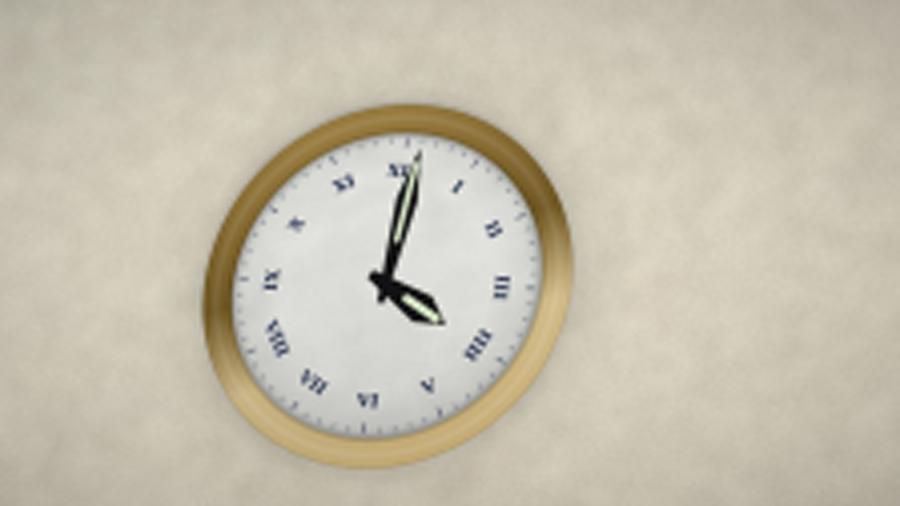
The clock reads **4:01**
